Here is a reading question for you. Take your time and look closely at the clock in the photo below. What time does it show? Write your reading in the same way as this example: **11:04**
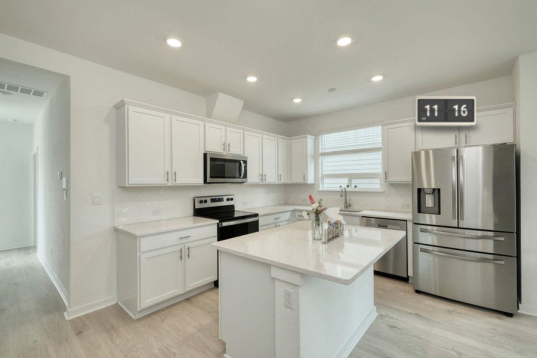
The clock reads **11:16**
